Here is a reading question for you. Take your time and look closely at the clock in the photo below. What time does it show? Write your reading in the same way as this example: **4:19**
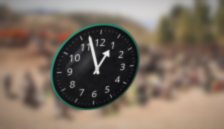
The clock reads **12:57**
